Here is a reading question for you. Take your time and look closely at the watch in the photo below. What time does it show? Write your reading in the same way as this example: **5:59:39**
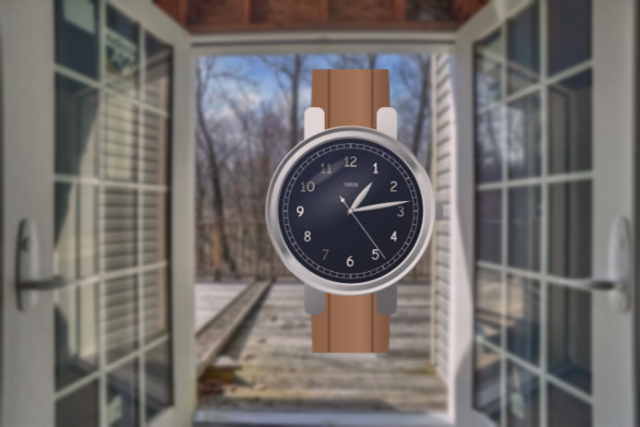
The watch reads **1:13:24**
